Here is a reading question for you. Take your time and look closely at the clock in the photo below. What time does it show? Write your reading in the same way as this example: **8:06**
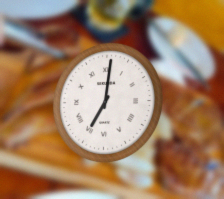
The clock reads **7:01**
